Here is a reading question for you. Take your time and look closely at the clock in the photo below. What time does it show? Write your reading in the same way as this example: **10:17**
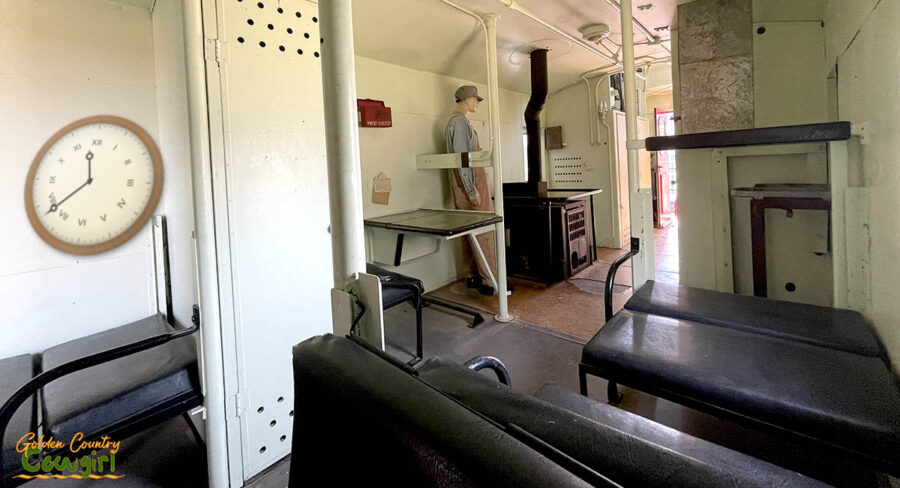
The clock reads **11:38**
